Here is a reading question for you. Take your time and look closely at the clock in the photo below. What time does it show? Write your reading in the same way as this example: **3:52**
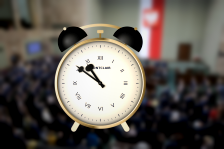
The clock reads **10:51**
